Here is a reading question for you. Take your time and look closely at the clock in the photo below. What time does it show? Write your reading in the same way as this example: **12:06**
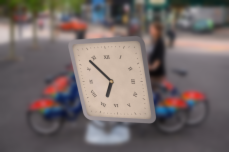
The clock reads **6:53**
